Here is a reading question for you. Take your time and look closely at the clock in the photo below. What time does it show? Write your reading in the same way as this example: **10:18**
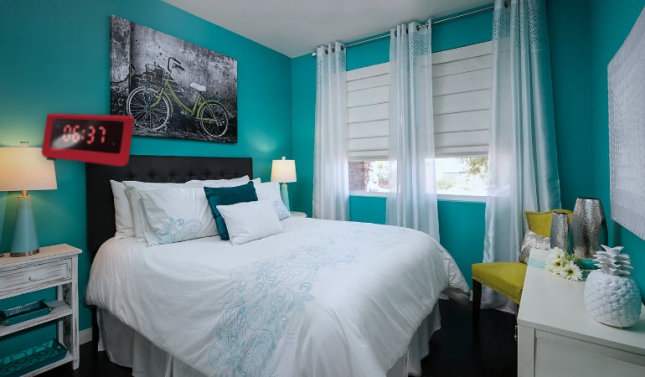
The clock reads **6:37**
